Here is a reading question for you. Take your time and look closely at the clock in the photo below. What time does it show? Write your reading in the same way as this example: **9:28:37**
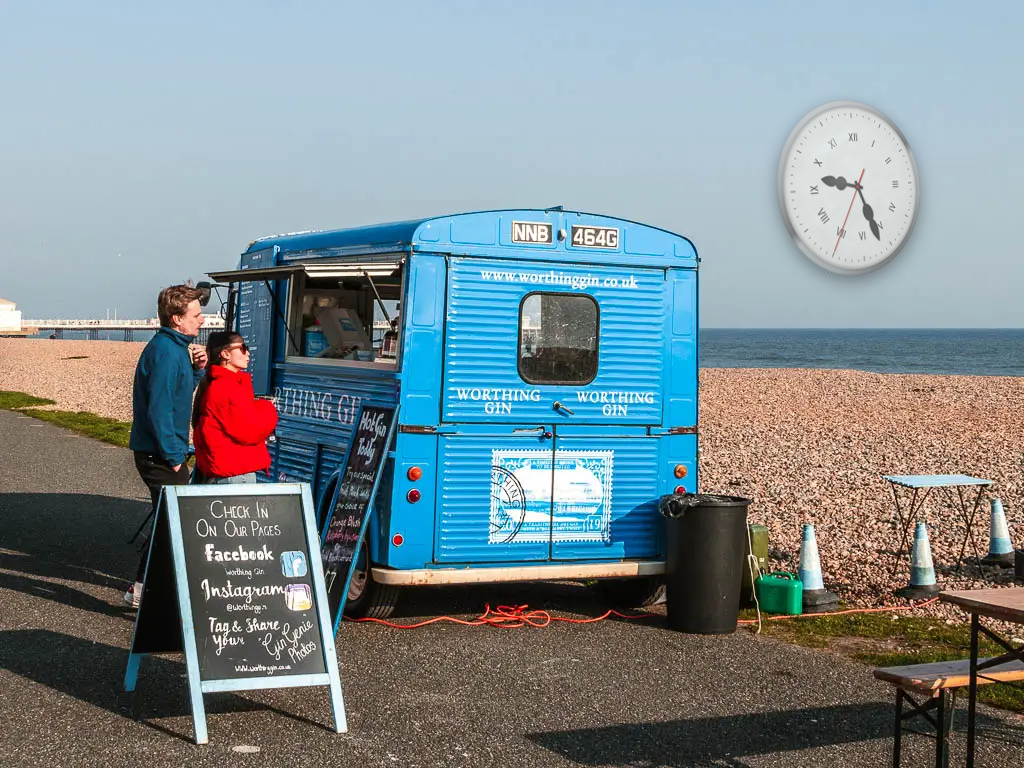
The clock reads **9:26:35**
